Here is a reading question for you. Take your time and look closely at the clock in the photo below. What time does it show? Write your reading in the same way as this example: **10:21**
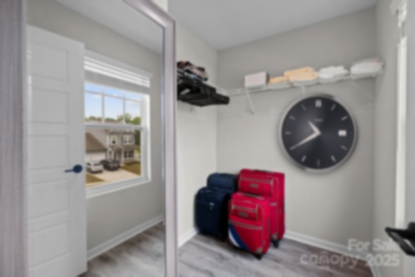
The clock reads **10:40**
